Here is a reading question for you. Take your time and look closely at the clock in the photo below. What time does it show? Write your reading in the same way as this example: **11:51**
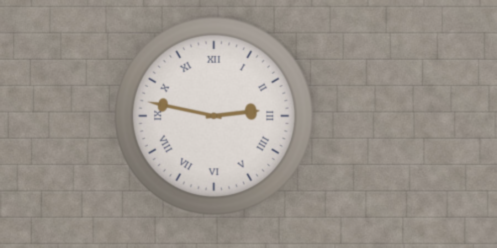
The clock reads **2:47**
